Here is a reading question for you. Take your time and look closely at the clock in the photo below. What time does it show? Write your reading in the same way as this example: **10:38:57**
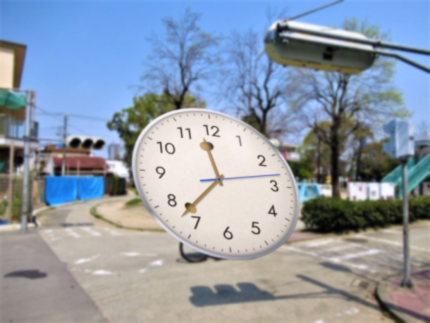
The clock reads **11:37:13**
